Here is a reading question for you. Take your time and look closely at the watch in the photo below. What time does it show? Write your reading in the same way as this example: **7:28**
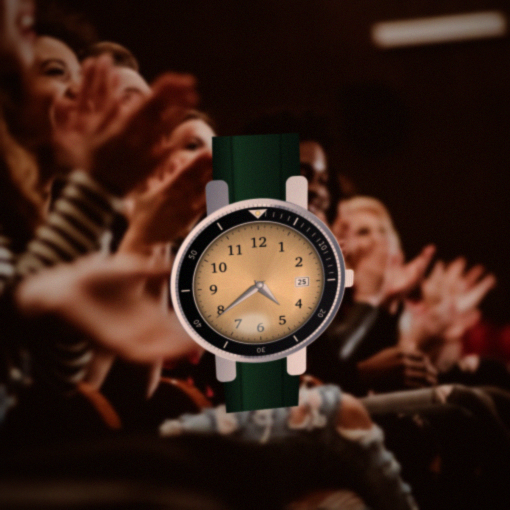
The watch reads **4:39**
